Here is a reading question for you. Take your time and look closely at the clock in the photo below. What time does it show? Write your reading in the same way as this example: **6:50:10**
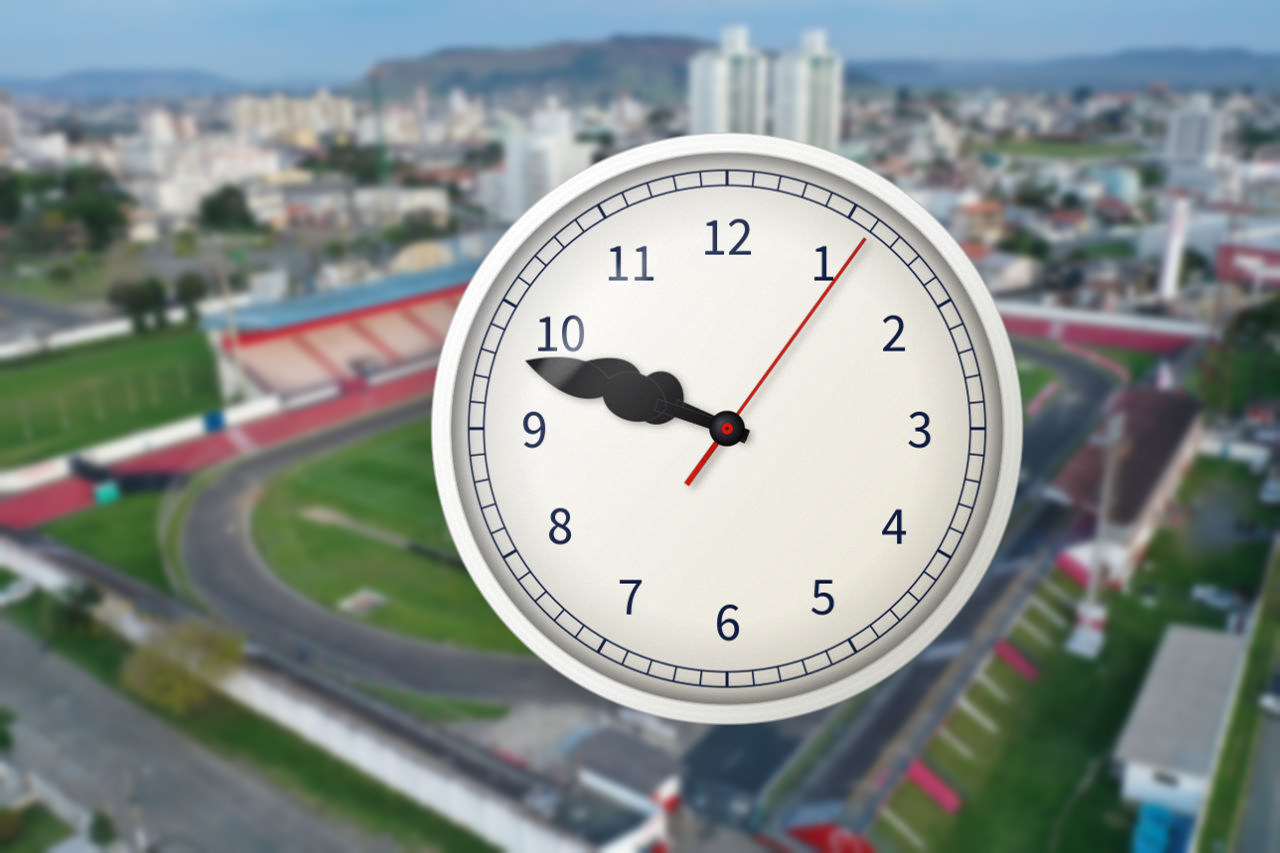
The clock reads **9:48:06**
